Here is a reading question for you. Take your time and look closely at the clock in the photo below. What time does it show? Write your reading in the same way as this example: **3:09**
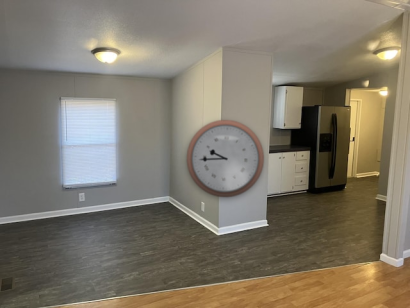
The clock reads **9:44**
